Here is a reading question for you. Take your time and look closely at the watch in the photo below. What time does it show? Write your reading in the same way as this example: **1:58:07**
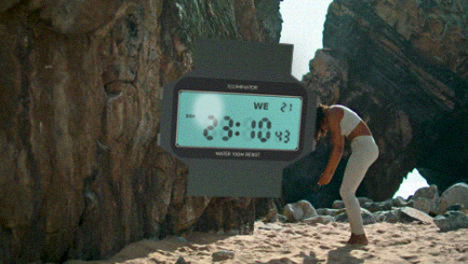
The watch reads **23:10:43**
